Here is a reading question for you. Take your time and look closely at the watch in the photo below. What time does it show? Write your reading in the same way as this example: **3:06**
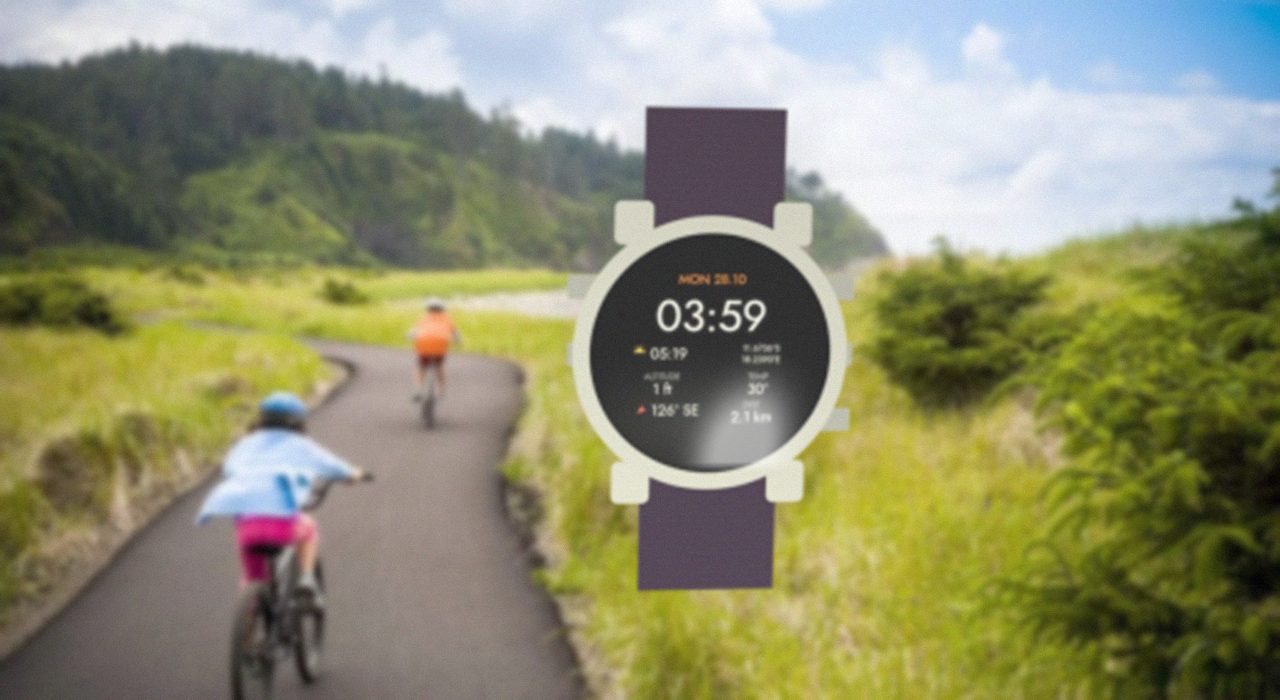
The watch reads **3:59**
